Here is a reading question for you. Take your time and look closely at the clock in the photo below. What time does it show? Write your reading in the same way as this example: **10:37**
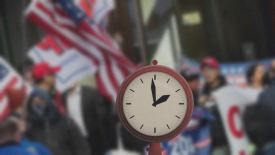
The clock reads **1:59**
